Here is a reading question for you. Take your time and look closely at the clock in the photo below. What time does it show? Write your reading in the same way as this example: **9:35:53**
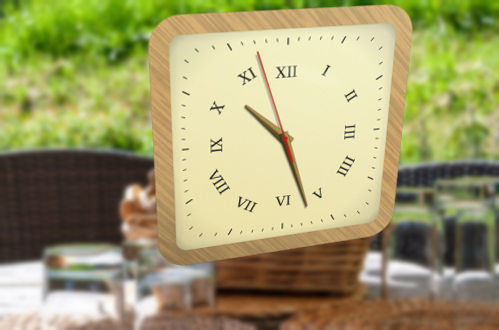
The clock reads **10:26:57**
